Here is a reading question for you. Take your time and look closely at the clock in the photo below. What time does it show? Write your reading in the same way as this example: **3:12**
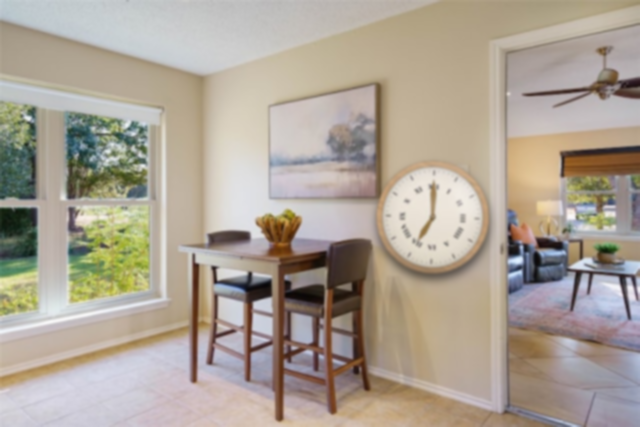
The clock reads **7:00**
